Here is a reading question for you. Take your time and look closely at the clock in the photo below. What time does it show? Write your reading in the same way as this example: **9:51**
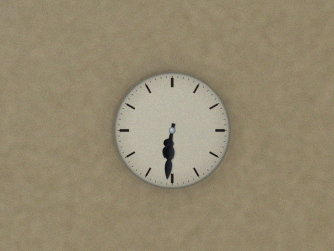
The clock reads **6:31**
